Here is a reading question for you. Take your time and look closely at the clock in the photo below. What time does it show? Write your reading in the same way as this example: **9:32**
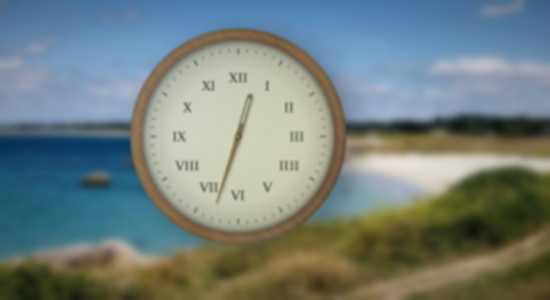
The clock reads **12:33**
